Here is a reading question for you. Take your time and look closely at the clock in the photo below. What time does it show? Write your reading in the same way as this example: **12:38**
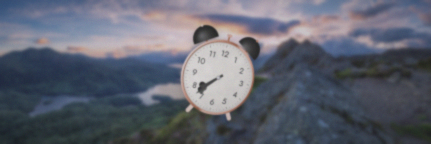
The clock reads **7:37**
